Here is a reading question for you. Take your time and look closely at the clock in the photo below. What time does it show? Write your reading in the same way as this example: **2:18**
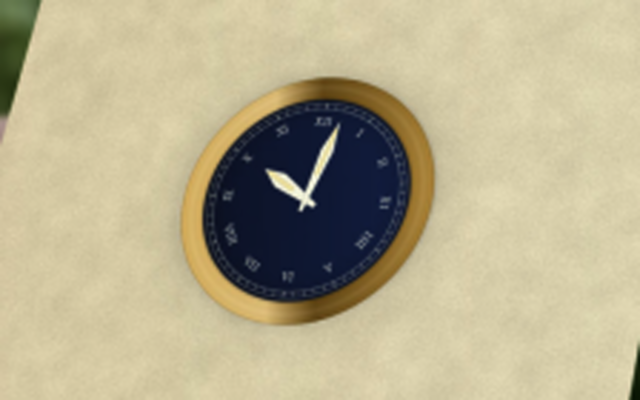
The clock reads **10:02**
